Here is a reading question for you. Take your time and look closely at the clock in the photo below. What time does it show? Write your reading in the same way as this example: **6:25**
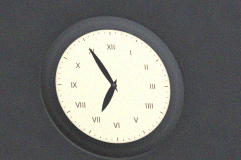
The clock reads **6:55**
